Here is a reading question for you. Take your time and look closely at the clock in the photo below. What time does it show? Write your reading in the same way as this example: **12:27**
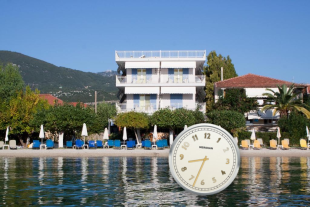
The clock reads **8:33**
